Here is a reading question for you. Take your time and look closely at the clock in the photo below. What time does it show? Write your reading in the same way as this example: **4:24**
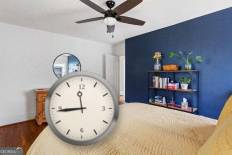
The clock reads **11:44**
